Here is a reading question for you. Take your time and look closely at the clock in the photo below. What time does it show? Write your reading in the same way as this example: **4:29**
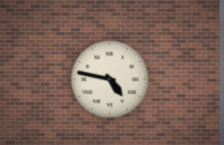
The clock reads **4:47**
